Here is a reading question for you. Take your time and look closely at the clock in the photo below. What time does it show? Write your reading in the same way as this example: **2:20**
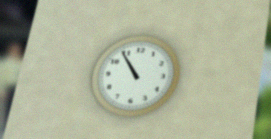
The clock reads **10:54**
